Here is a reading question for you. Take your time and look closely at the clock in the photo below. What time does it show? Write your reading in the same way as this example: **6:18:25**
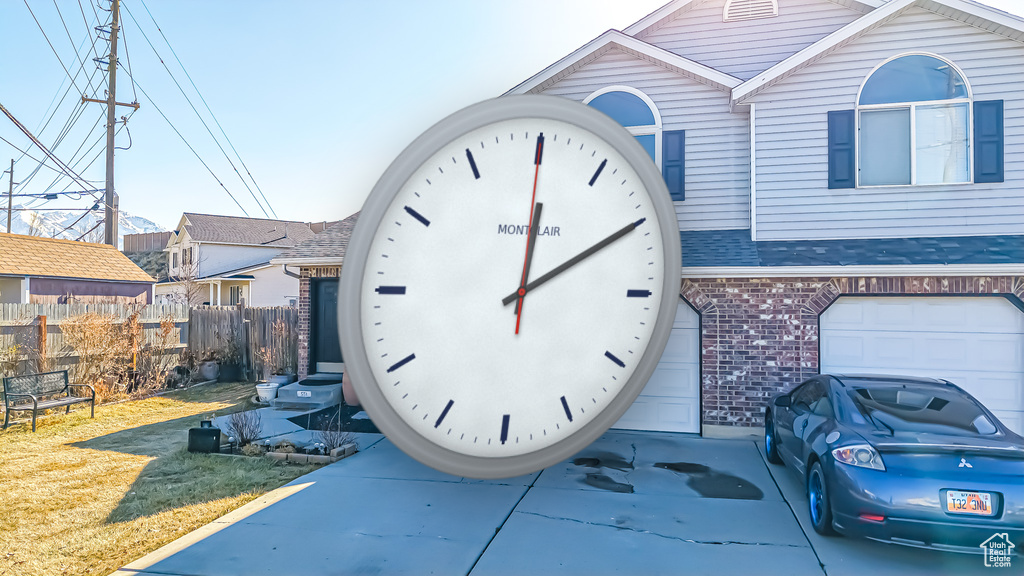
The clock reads **12:10:00**
